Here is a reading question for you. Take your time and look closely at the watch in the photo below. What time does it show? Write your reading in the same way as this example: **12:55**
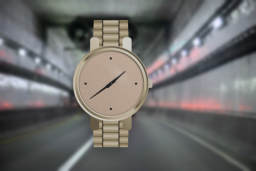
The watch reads **1:39**
